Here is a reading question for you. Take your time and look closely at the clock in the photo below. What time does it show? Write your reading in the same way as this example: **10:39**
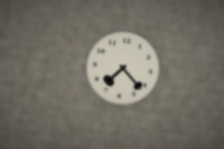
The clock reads **7:22**
